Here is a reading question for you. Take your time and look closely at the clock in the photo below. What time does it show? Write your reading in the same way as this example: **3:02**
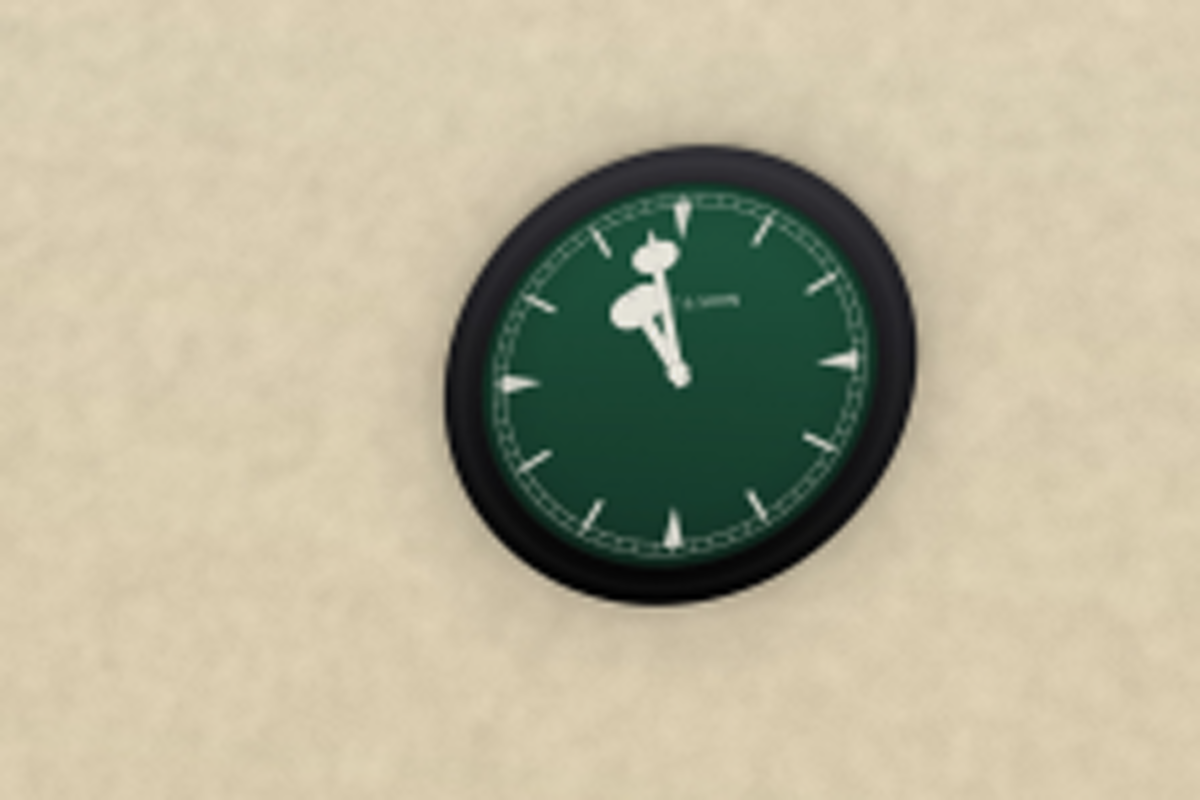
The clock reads **10:58**
